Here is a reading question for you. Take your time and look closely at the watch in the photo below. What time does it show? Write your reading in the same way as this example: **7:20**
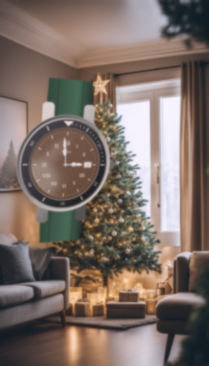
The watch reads **2:59**
